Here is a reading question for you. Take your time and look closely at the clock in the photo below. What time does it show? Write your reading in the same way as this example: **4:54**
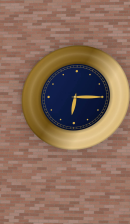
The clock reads **6:15**
